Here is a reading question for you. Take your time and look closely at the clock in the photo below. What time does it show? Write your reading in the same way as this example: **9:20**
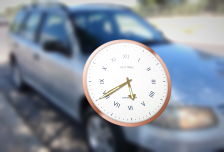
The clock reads **5:40**
